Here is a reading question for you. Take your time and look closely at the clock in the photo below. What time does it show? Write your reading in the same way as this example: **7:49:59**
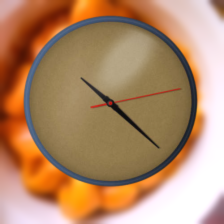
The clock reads **10:22:13**
